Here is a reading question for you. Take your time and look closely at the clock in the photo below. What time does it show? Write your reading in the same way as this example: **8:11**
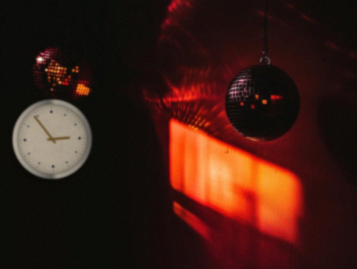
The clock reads **2:54**
